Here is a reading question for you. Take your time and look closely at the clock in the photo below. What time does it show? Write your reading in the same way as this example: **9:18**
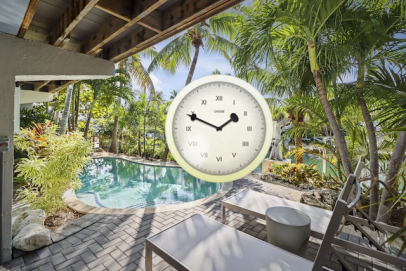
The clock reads **1:49**
